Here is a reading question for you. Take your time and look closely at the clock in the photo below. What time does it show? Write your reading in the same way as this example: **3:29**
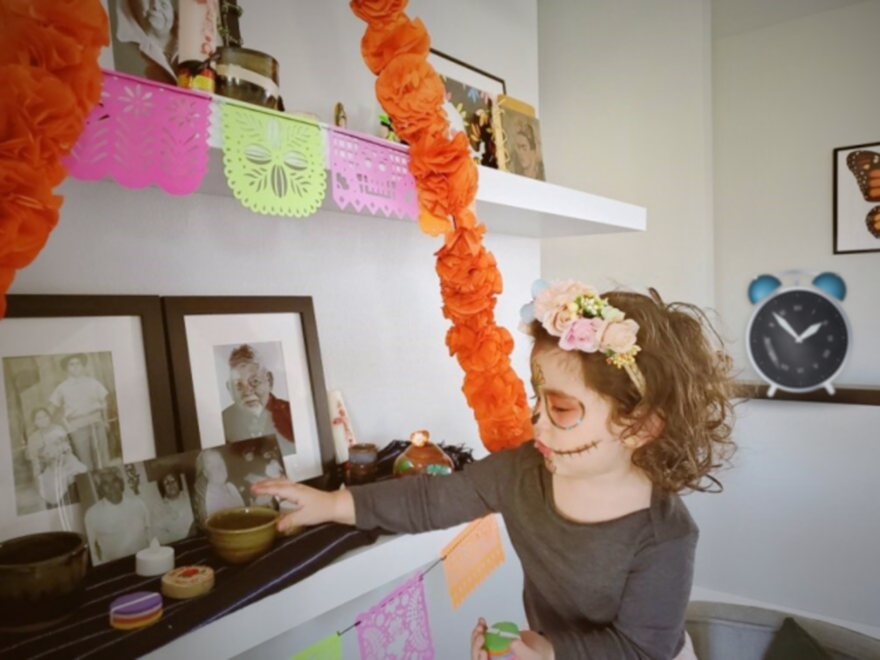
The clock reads **1:53**
